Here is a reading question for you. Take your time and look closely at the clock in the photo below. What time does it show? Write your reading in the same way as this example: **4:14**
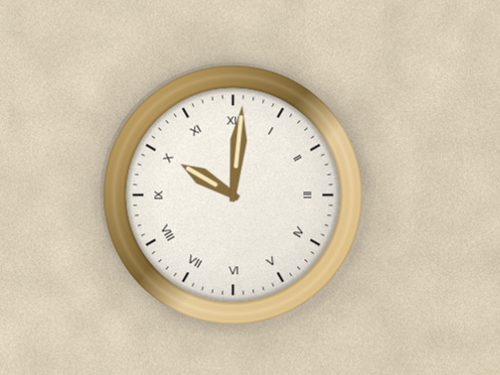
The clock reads **10:01**
